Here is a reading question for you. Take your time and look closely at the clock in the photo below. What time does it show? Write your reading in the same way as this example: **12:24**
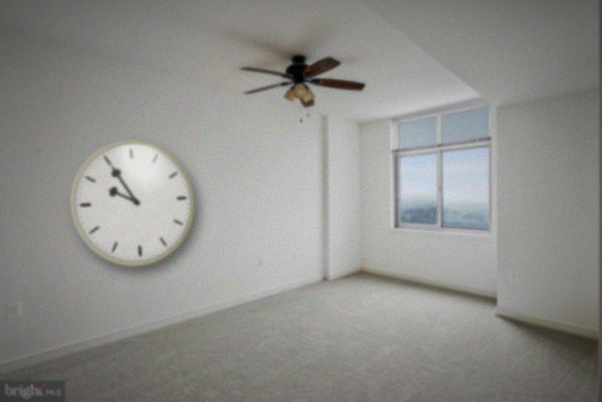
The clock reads **9:55**
